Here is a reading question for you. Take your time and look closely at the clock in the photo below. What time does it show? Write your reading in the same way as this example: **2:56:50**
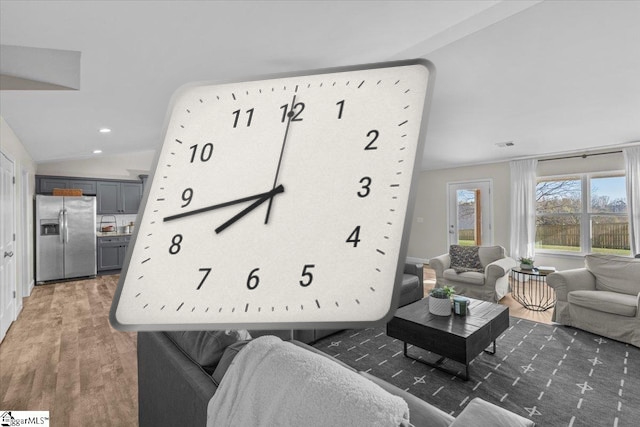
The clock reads **7:43:00**
